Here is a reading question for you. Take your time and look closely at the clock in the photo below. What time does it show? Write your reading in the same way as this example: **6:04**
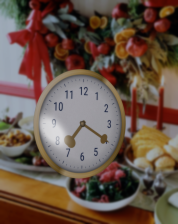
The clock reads **7:20**
